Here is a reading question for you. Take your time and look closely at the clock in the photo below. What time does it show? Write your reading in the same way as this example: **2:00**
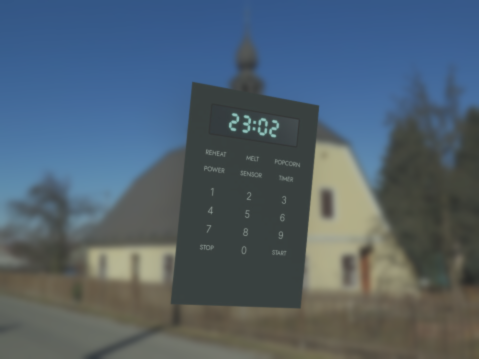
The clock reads **23:02**
